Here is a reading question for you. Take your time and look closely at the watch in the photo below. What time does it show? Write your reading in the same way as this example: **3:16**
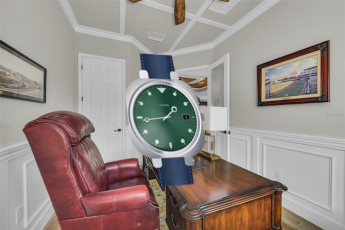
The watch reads **1:44**
